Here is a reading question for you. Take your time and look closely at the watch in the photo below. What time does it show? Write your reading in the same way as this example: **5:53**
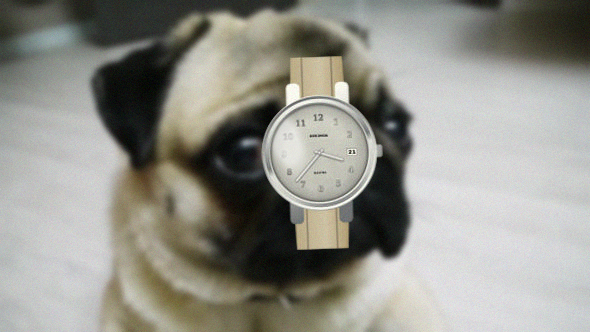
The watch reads **3:37**
